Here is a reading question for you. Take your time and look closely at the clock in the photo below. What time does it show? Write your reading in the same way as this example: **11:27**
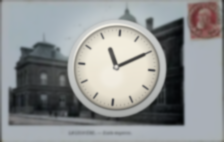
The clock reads **11:10**
